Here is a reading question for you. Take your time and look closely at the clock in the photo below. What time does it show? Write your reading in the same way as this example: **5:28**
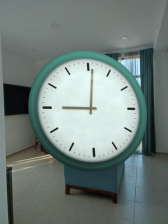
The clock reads **9:01**
